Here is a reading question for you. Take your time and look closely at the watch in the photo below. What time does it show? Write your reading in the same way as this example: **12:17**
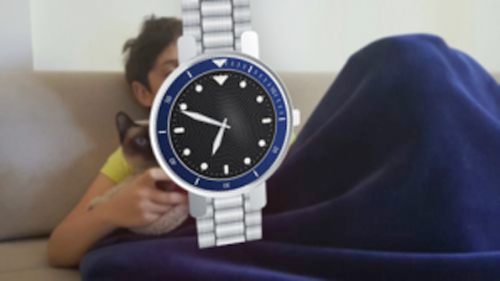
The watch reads **6:49**
